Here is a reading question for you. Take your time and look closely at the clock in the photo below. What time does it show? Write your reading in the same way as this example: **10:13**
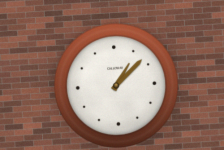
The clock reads **1:08**
